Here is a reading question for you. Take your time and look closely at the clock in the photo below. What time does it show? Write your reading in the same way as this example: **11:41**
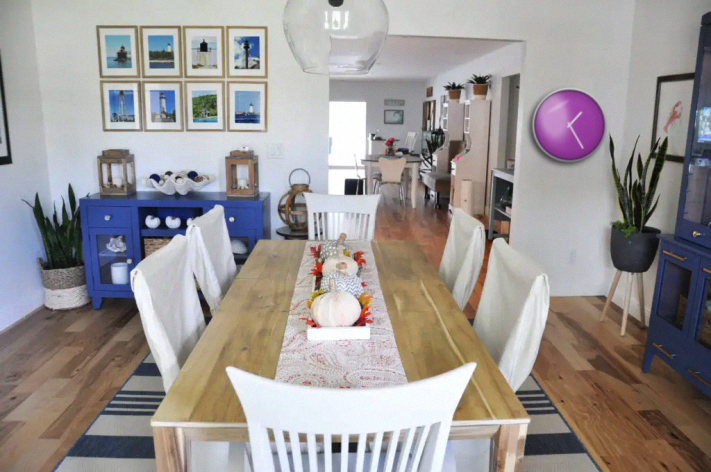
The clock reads **1:25**
